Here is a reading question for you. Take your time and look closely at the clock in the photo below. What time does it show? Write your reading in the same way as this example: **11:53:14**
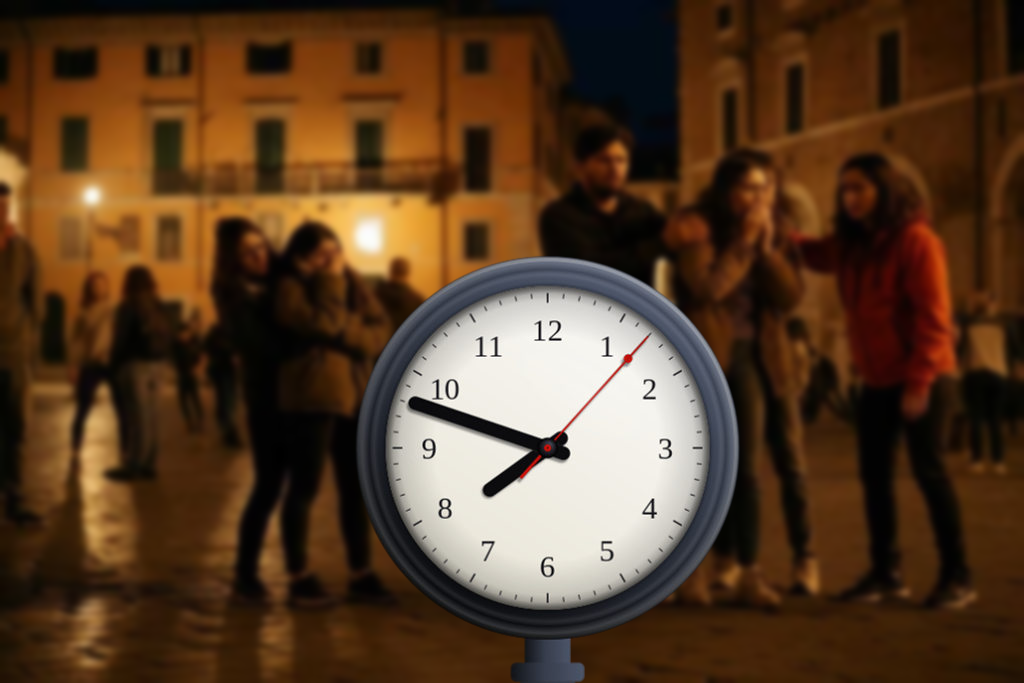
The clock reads **7:48:07**
